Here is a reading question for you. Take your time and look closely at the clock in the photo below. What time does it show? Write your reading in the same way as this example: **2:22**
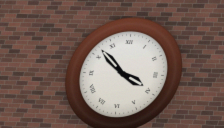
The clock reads **3:52**
